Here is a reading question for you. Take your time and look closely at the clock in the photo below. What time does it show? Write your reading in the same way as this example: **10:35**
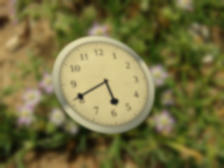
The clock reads **5:41**
